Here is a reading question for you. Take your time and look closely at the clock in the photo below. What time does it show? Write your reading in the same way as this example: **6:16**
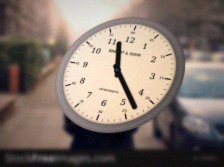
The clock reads **11:23**
